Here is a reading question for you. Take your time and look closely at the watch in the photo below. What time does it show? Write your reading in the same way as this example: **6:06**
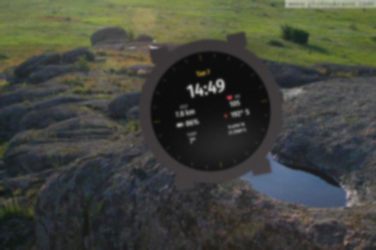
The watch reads **14:49**
